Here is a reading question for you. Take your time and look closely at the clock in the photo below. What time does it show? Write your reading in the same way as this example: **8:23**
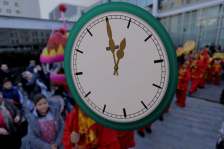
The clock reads **1:00**
